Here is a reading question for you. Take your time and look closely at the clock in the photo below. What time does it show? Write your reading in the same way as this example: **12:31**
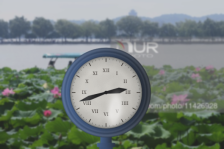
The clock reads **2:42**
